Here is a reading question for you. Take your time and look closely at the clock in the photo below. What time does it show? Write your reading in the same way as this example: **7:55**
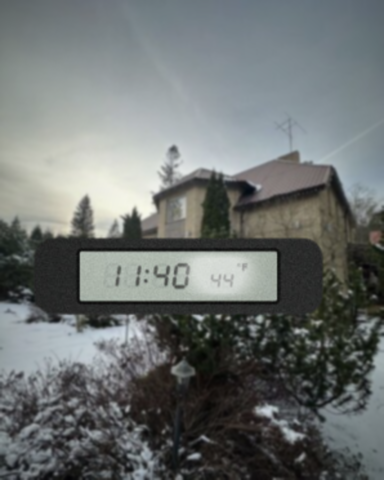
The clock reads **11:40**
